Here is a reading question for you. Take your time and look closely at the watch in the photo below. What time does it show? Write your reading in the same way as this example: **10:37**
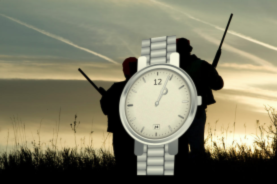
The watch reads **1:04**
